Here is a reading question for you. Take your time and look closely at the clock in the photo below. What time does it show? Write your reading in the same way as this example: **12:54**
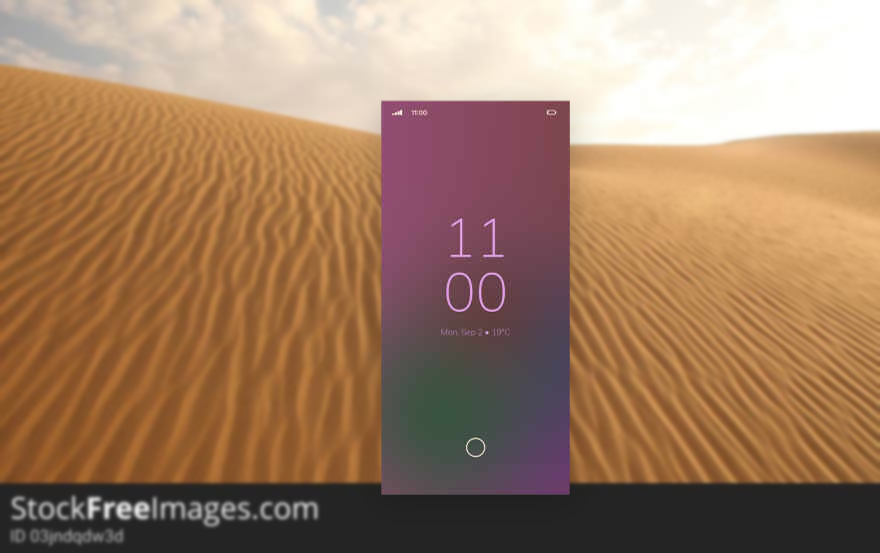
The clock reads **11:00**
